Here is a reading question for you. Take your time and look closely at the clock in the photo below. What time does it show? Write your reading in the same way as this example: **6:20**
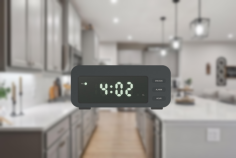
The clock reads **4:02**
